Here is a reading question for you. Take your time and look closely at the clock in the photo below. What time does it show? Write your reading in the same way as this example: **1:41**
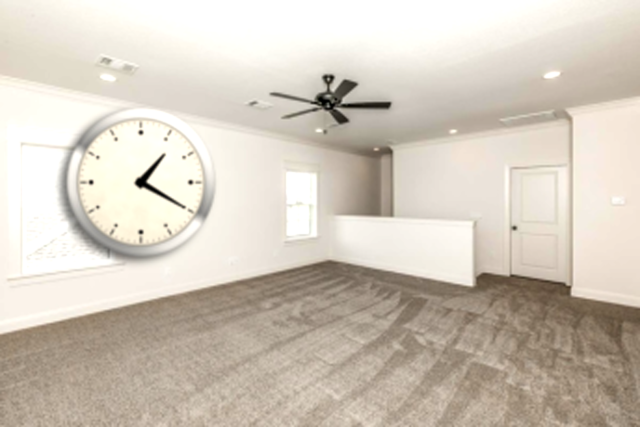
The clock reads **1:20**
